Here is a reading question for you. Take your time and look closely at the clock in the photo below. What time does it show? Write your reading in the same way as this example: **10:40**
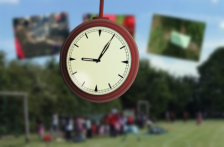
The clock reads **9:05**
